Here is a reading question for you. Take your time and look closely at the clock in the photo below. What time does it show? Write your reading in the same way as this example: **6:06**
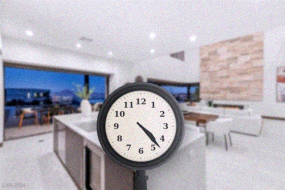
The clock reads **4:23**
